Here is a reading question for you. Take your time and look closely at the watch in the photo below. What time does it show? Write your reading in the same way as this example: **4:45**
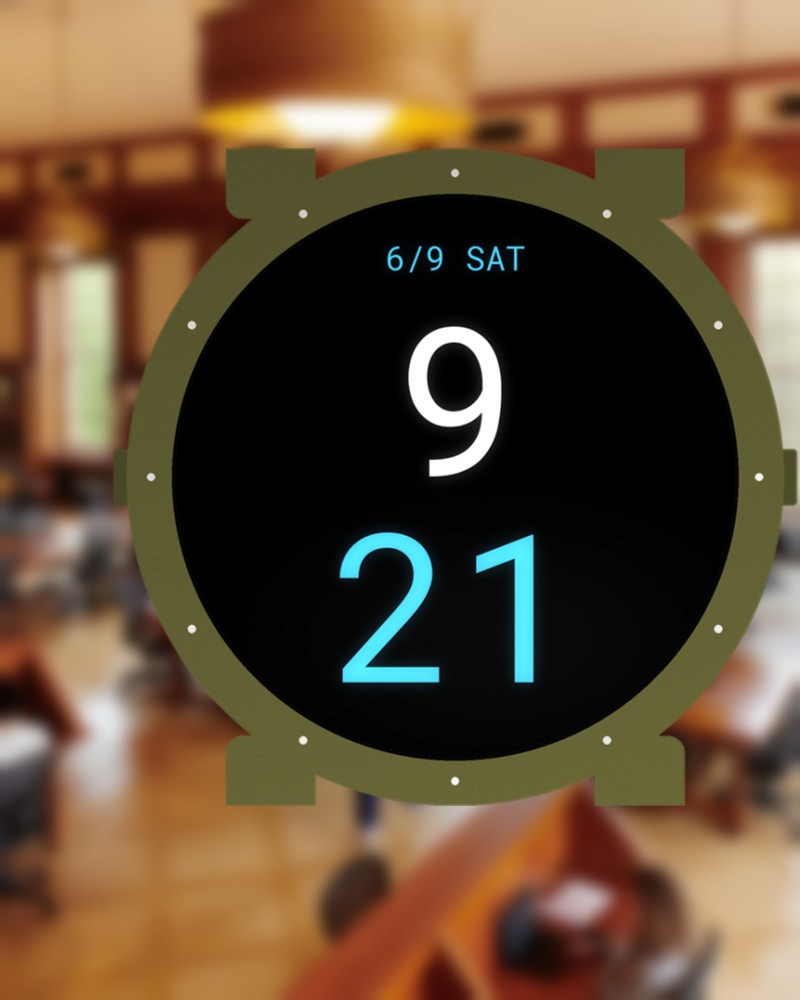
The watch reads **9:21**
